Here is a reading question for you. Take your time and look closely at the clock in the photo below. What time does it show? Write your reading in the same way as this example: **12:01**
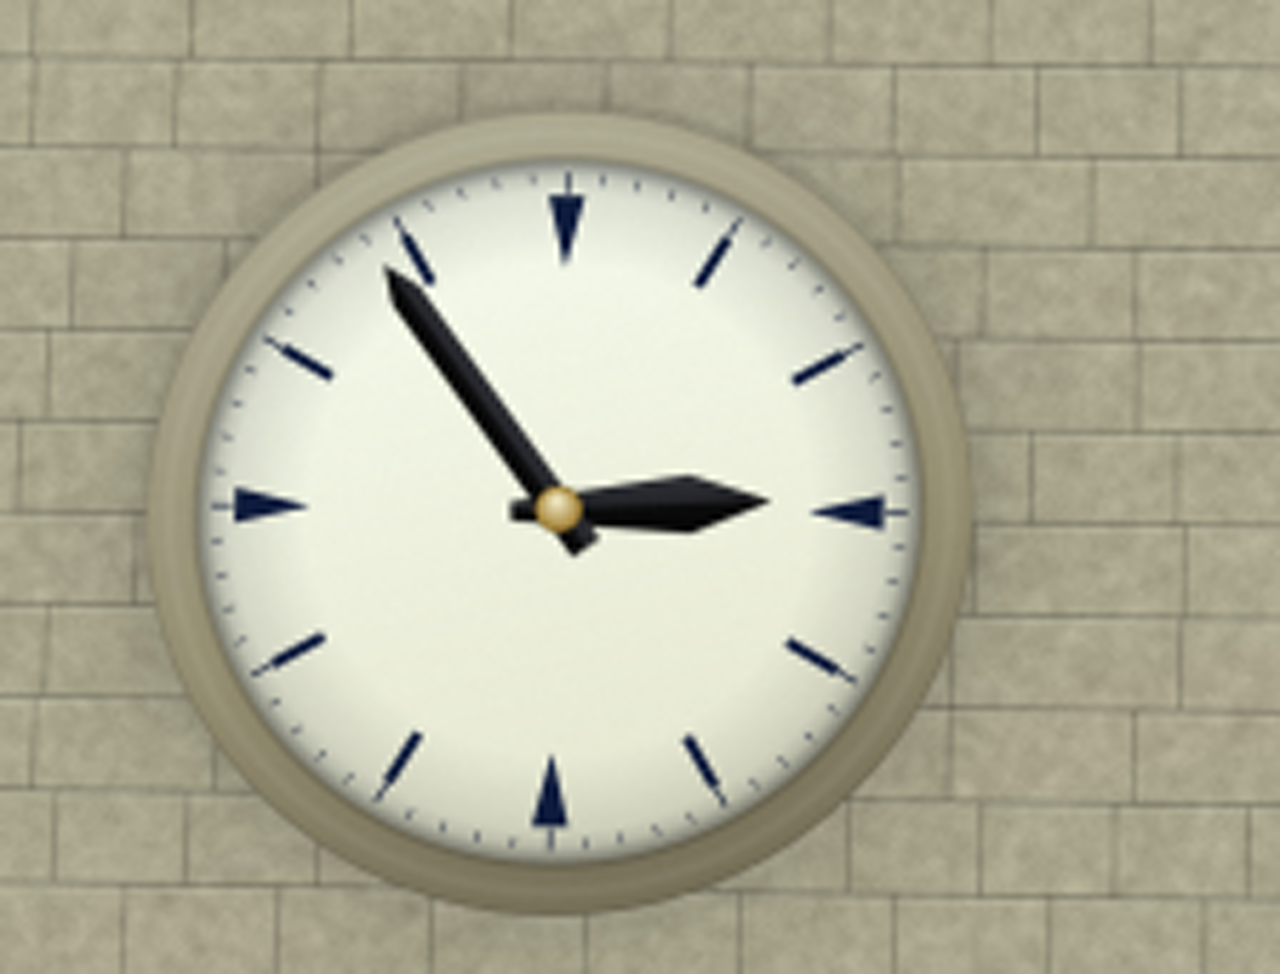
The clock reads **2:54**
